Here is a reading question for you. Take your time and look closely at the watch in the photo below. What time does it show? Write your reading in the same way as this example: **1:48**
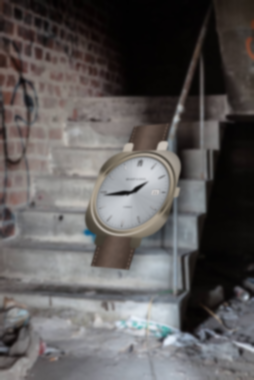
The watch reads **1:44**
